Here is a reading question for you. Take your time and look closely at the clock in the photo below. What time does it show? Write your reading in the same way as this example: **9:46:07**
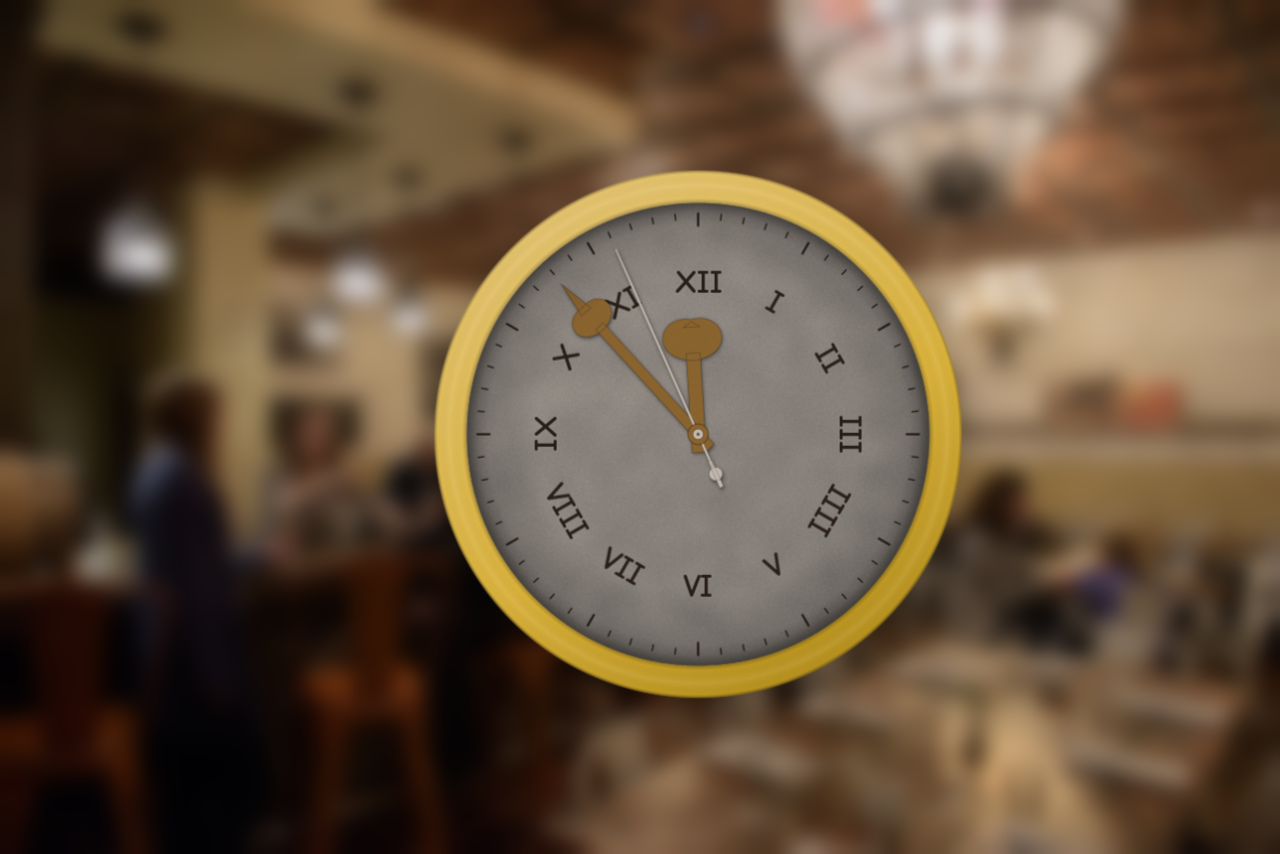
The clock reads **11:52:56**
